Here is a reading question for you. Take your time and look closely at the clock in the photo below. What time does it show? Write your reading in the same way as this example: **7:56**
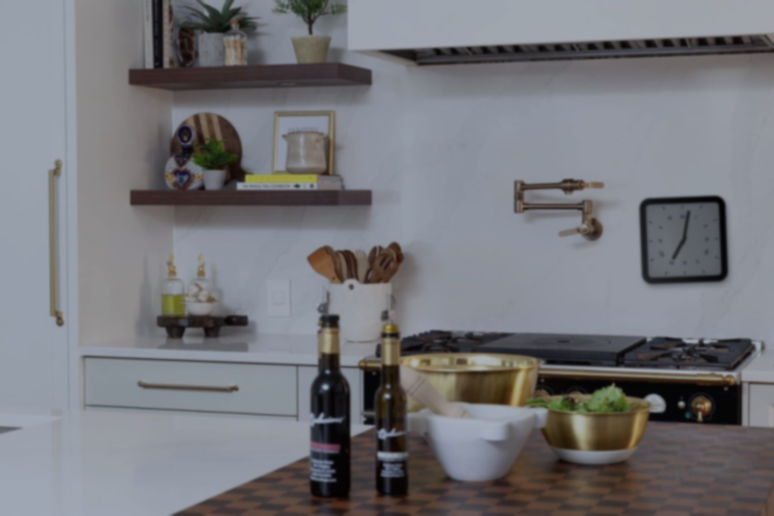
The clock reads **7:02**
